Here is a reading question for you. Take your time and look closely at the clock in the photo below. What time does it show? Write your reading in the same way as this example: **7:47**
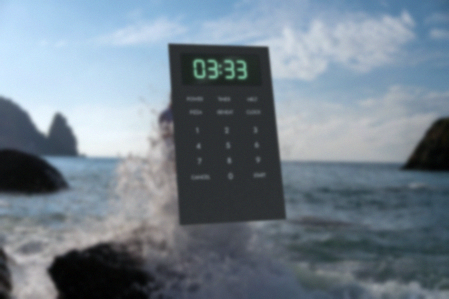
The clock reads **3:33**
